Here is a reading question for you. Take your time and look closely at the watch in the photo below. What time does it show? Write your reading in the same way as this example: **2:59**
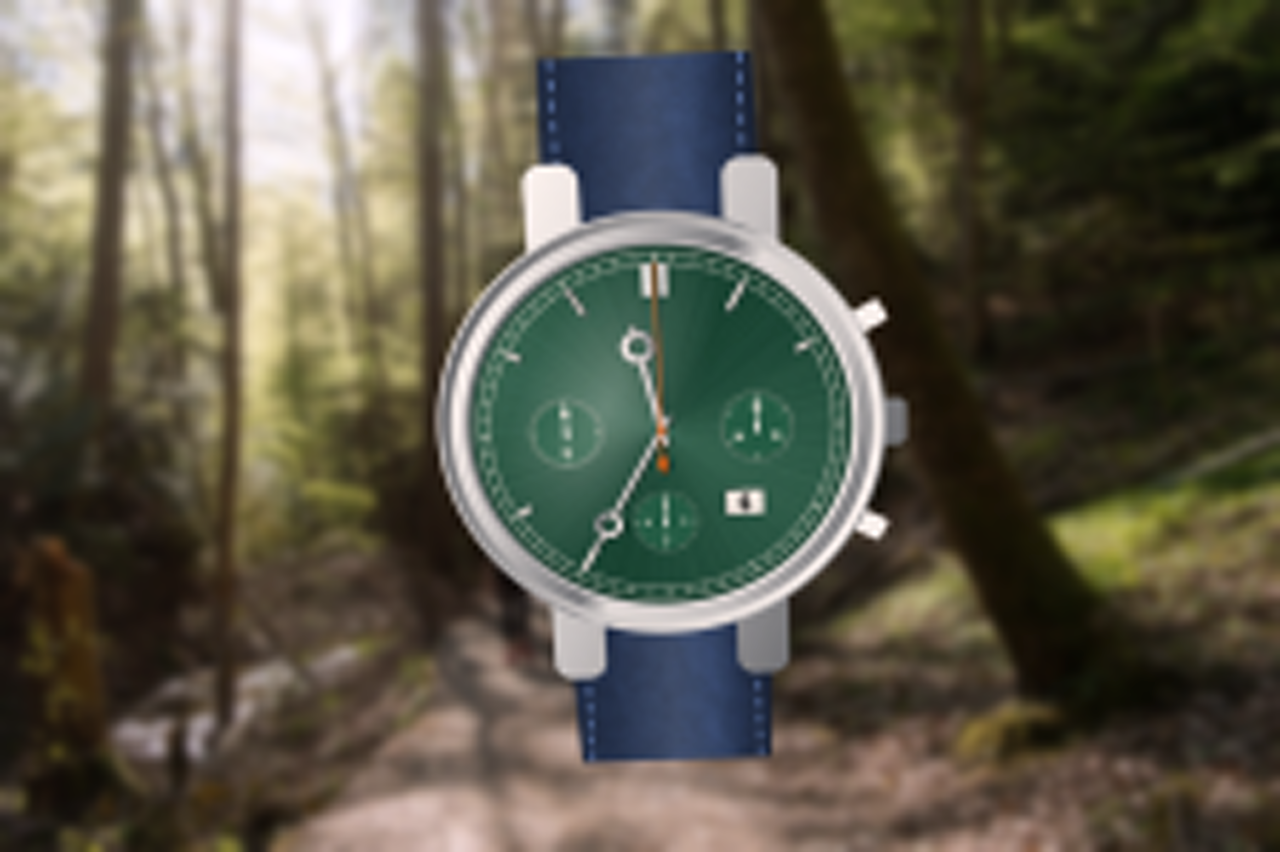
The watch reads **11:35**
